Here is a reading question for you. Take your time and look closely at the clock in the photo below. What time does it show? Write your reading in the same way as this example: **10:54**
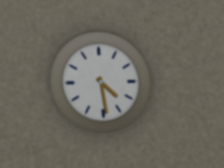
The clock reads **4:29**
